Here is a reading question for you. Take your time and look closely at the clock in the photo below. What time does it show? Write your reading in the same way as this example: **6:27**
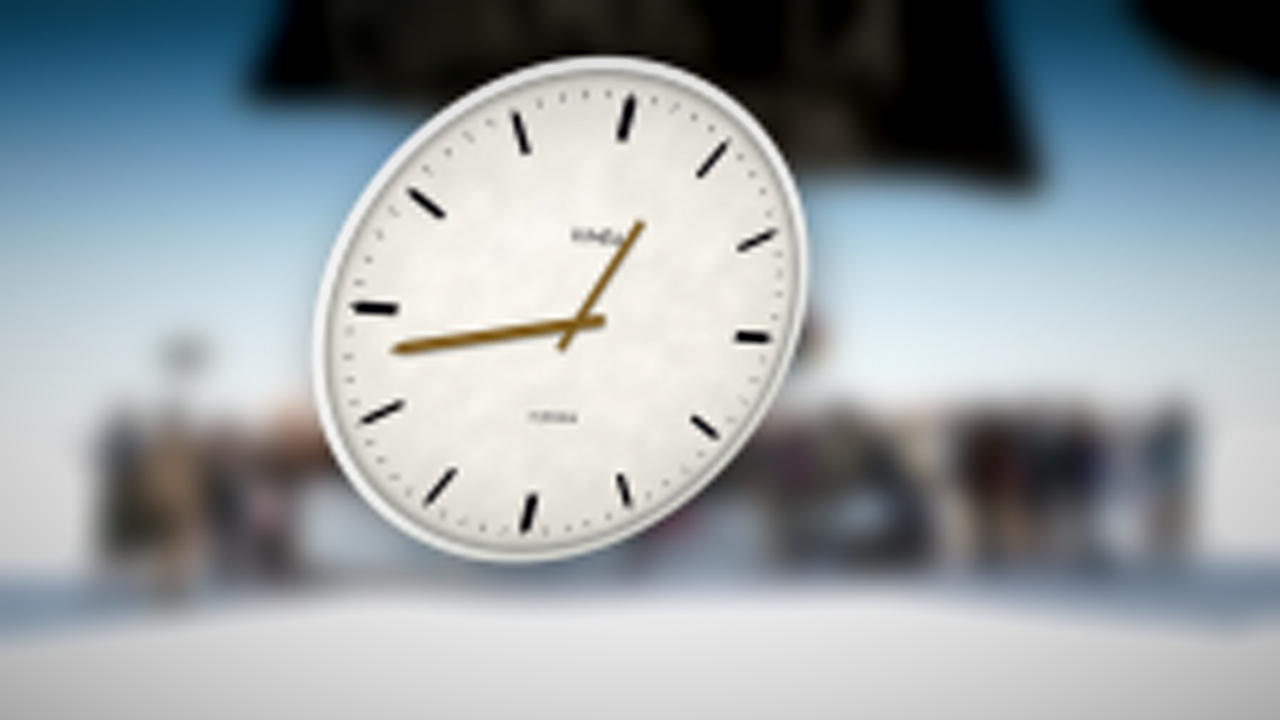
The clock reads **12:43**
